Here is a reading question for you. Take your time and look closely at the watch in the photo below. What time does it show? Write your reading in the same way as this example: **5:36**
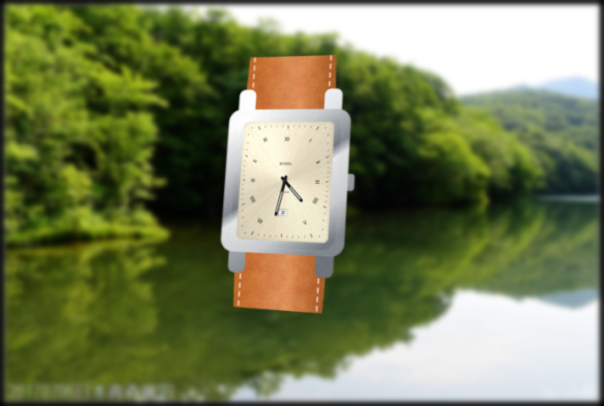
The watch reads **4:32**
